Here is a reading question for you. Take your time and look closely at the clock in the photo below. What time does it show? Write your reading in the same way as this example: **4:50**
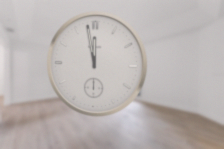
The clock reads **11:58**
